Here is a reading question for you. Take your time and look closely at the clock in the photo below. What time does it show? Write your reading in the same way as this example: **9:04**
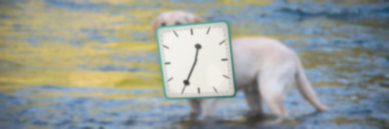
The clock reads **12:35**
